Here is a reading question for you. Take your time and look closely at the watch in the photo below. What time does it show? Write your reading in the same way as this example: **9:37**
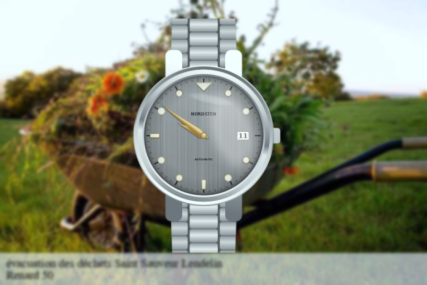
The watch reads **9:51**
